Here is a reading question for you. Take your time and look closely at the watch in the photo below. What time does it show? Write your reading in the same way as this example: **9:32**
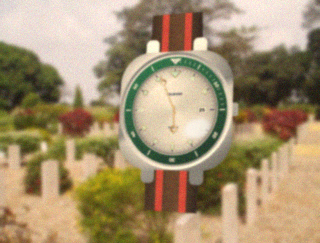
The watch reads **5:56**
